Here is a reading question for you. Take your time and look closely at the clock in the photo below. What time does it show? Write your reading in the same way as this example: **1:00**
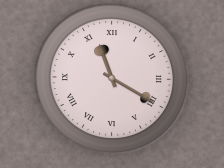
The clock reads **11:20**
